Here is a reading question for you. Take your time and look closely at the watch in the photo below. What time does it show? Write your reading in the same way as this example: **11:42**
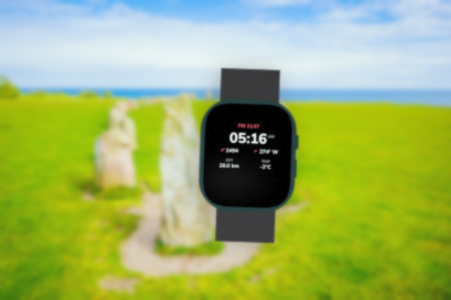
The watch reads **5:16**
